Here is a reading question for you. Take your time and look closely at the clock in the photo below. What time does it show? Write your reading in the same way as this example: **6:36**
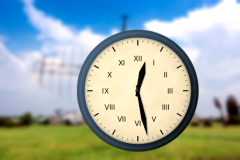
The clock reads **12:28**
